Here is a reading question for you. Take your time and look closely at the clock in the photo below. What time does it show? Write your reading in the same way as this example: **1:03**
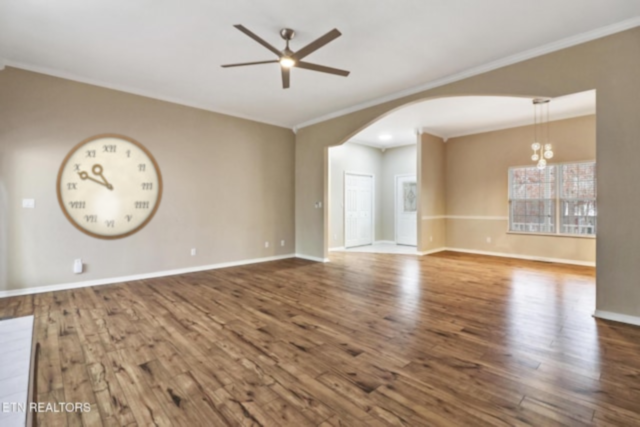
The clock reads **10:49**
